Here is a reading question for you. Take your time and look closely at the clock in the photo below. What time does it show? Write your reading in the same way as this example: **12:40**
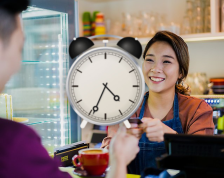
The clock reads **4:34**
